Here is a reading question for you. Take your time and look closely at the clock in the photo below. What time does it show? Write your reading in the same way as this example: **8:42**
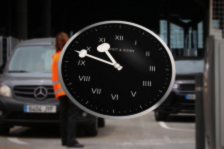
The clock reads **10:48**
